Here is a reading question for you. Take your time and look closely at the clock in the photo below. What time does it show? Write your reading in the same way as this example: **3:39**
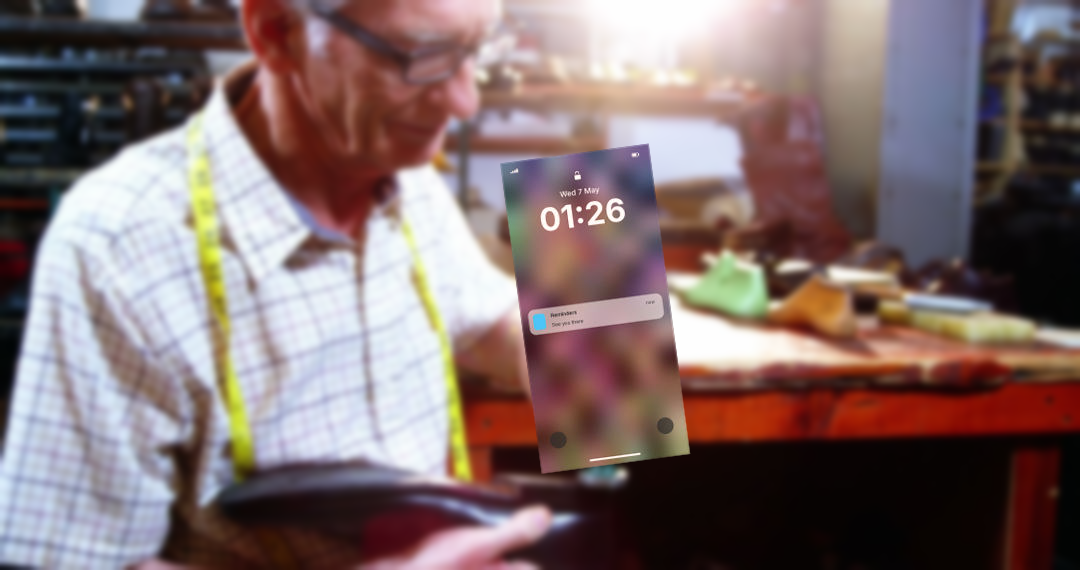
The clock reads **1:26**
